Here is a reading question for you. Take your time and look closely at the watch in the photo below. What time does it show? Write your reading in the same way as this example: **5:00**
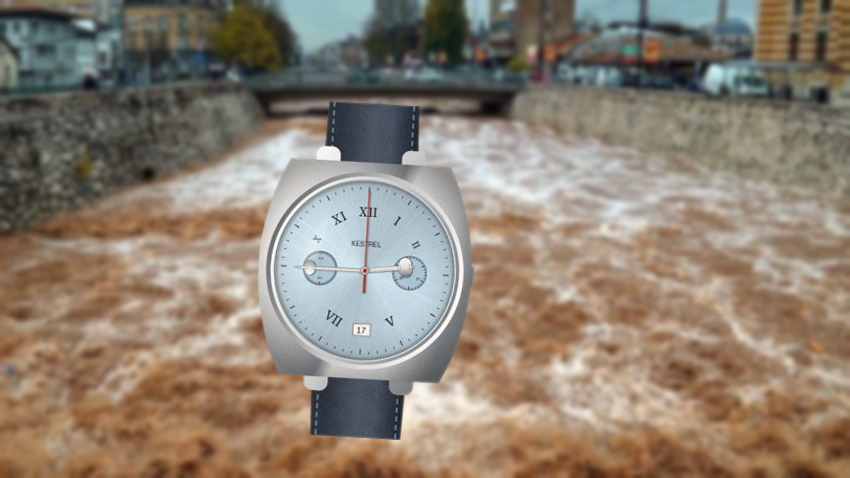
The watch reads **2:45**
